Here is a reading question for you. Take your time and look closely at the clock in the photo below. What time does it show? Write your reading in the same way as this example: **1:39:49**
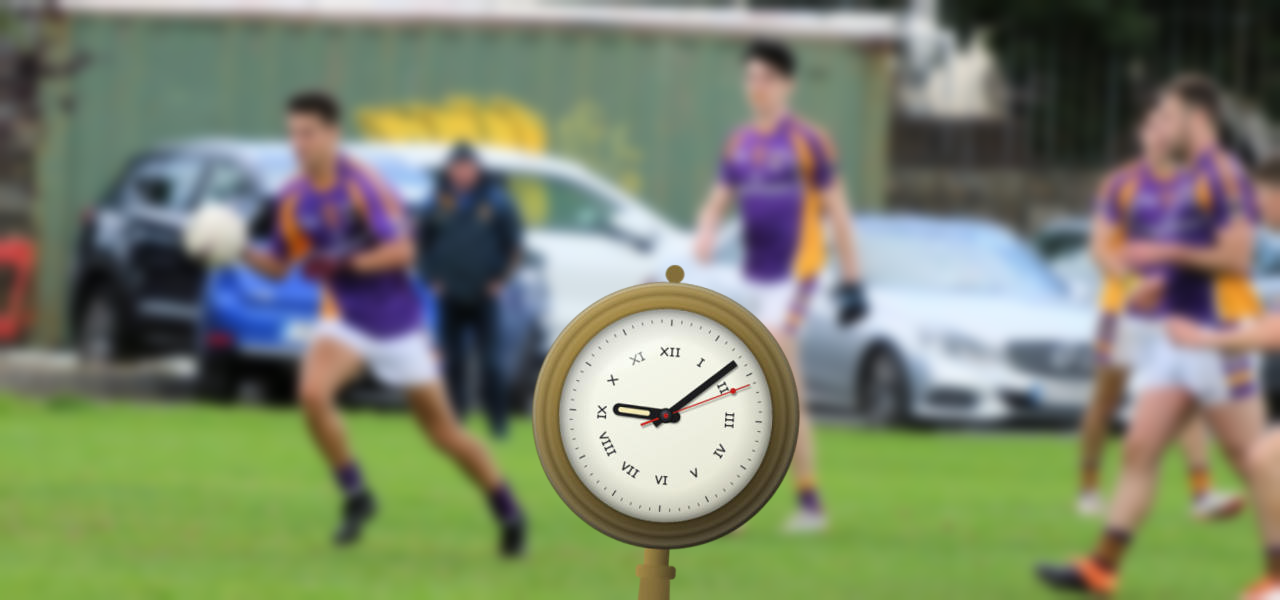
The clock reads **9:08:11**
